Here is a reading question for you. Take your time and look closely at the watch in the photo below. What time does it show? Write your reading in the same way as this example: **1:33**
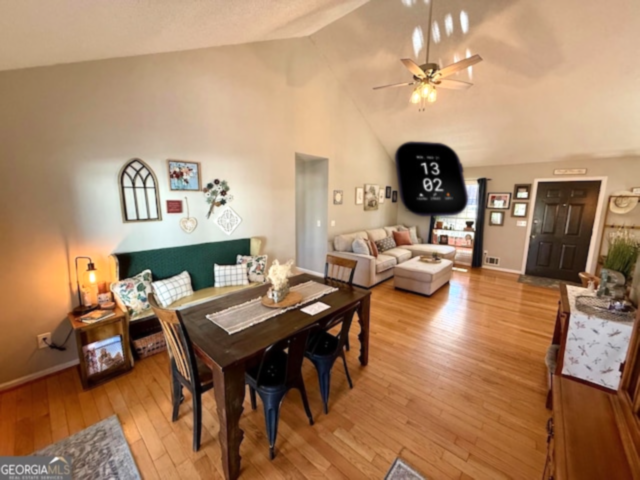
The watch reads **13:02**
